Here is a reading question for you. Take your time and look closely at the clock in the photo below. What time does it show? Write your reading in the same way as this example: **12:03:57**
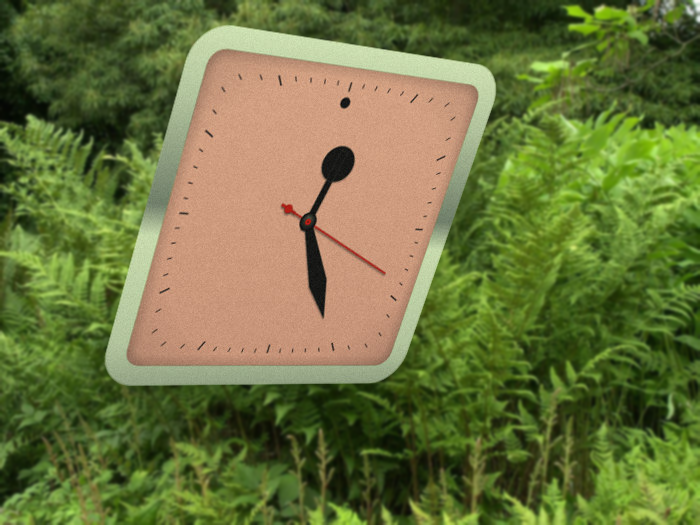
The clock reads **12:25:19**
